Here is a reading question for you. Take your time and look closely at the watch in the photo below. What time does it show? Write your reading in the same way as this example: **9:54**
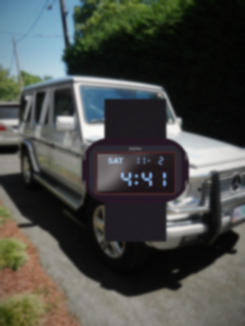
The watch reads **4:41**
